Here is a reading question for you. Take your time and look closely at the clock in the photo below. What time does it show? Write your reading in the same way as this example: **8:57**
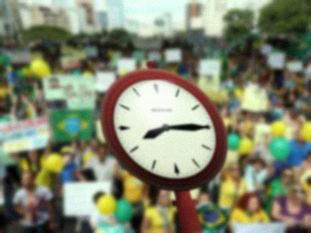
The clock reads **8:15**
